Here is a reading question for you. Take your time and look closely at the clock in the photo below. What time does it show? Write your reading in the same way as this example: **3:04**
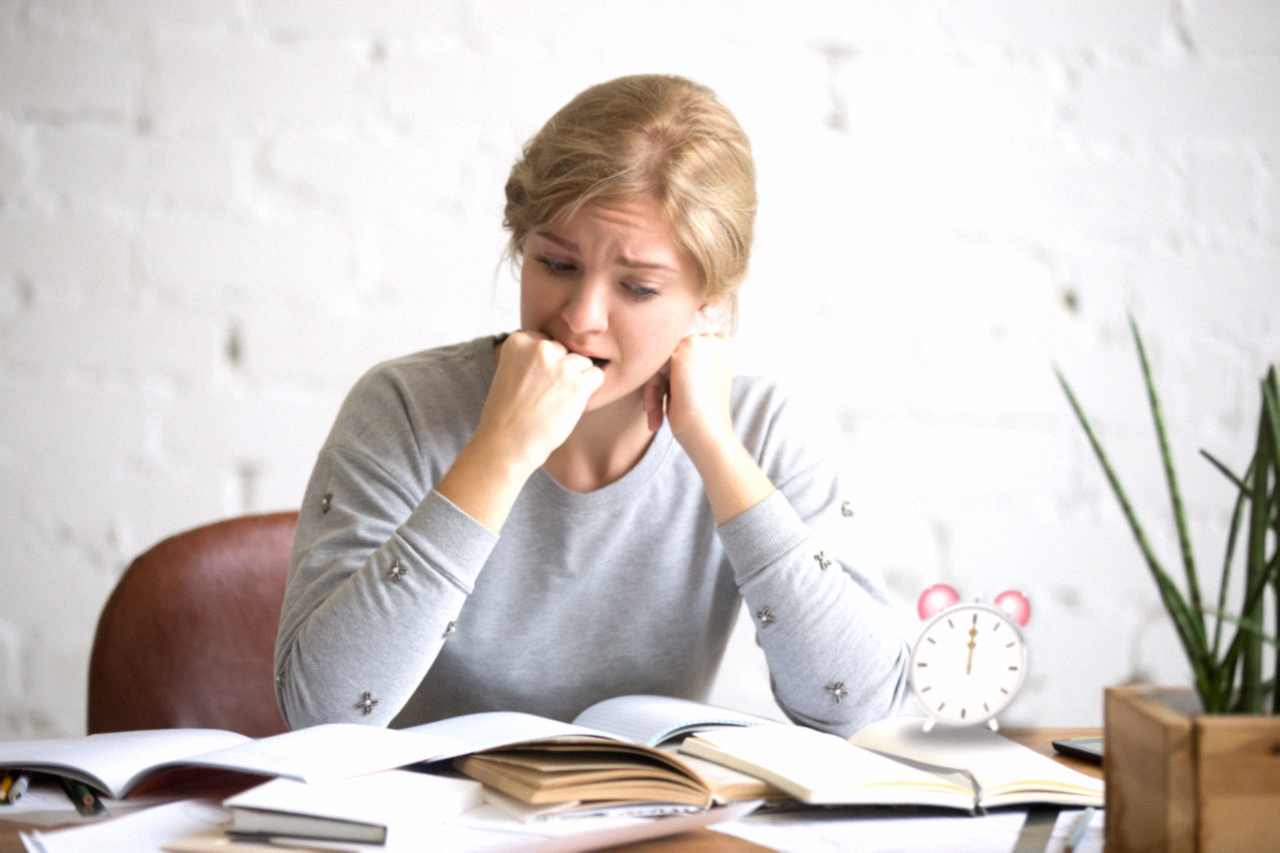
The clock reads **12:00**
